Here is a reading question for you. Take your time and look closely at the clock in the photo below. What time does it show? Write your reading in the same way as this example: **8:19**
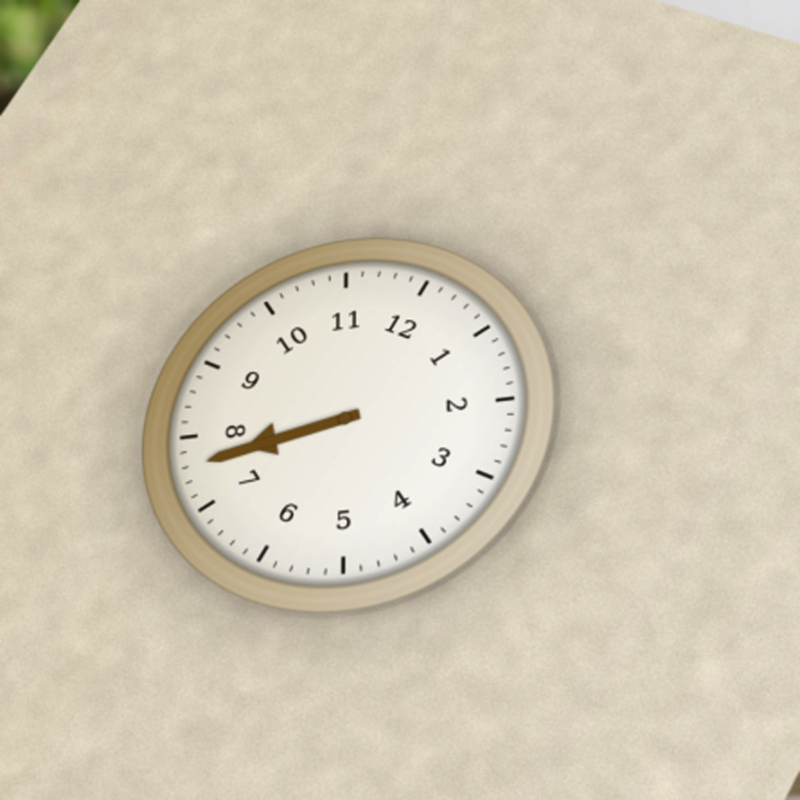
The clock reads **7:38**
